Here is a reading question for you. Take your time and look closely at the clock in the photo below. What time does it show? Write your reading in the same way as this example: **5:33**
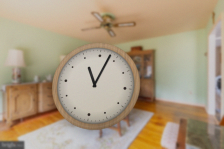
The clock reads **11:03**
